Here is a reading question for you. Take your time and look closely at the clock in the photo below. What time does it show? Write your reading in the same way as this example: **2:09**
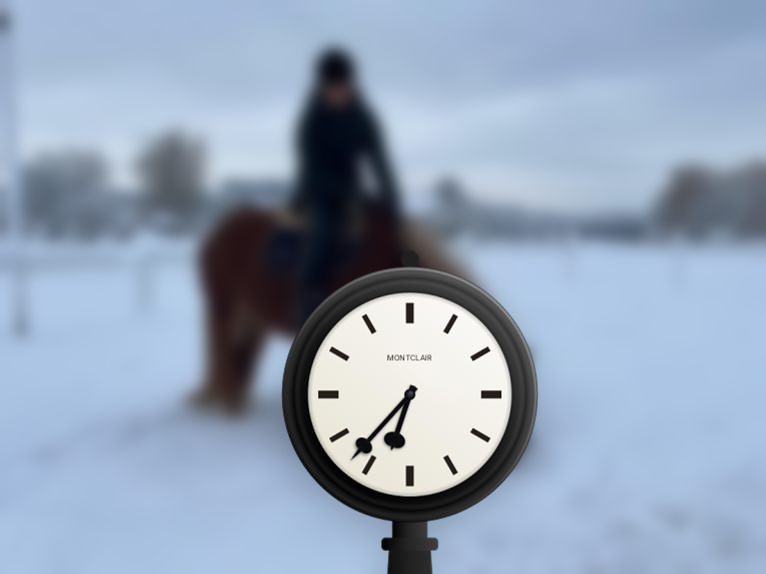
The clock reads **6:37**
